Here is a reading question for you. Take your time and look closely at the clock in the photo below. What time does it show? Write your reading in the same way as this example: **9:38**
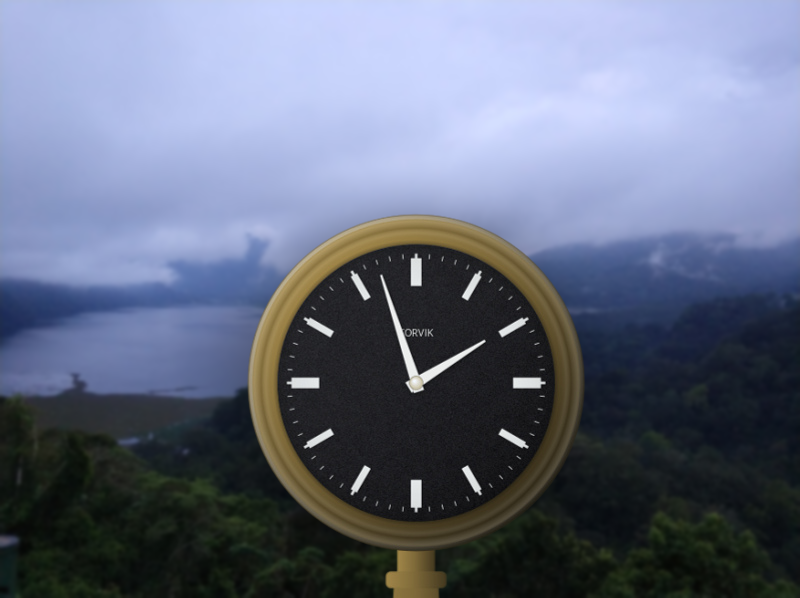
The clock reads **1:57**
